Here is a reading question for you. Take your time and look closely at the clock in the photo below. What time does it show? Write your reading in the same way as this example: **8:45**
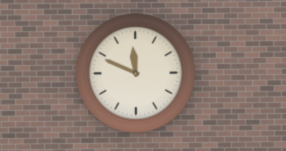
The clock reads **11:49**
